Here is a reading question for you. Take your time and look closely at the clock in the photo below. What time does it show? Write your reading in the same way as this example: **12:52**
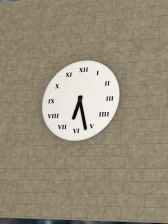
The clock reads **6:27**
